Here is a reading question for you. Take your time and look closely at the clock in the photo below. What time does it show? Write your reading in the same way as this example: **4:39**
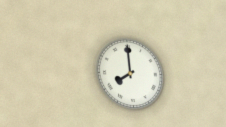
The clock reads **8:00**
